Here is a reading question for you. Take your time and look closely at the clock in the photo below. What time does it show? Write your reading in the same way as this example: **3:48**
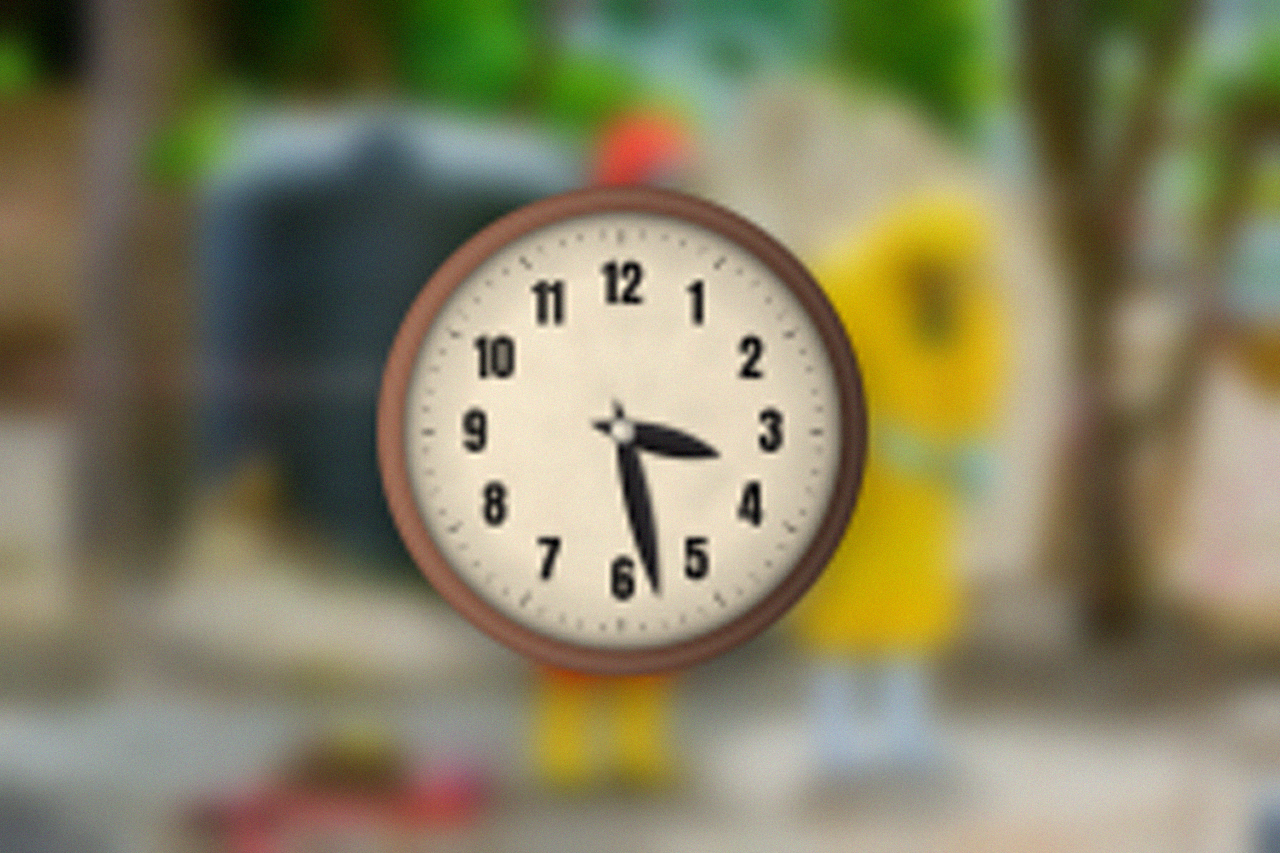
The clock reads **3:28**
